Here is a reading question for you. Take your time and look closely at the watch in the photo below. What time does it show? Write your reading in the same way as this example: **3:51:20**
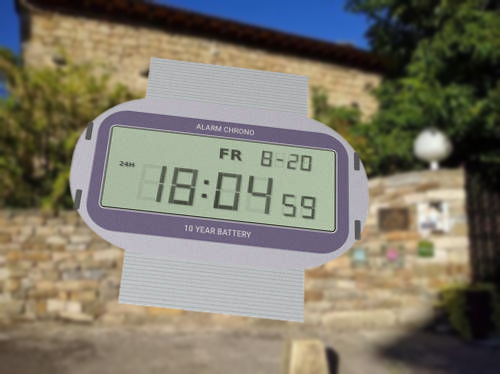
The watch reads **18:04:59**
